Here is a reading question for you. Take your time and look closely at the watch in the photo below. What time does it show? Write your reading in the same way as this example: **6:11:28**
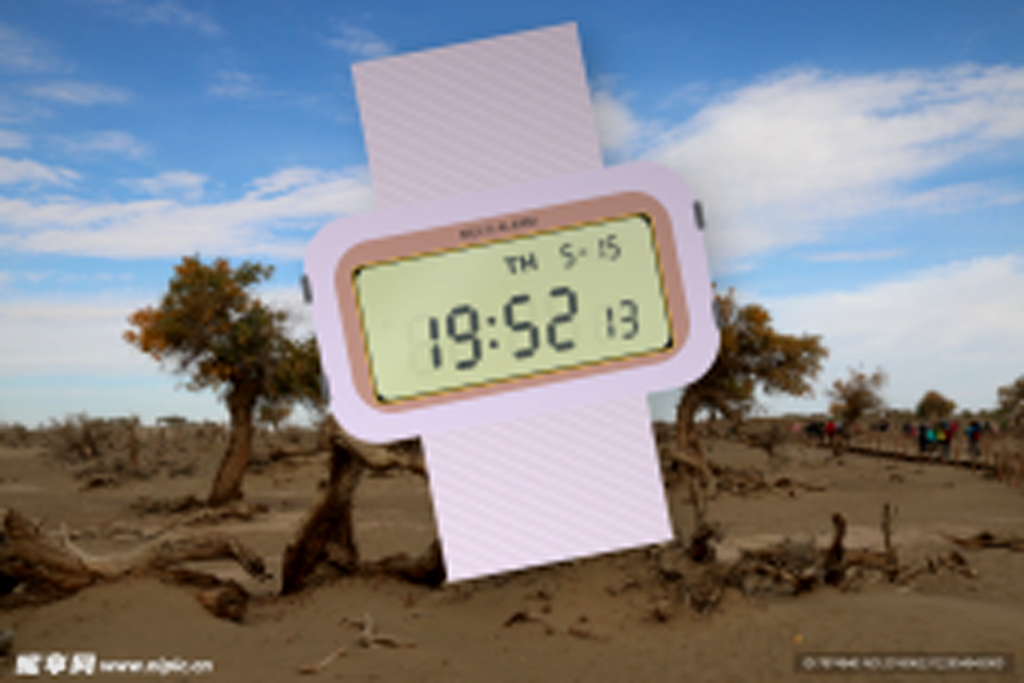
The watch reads **19:52:13**
